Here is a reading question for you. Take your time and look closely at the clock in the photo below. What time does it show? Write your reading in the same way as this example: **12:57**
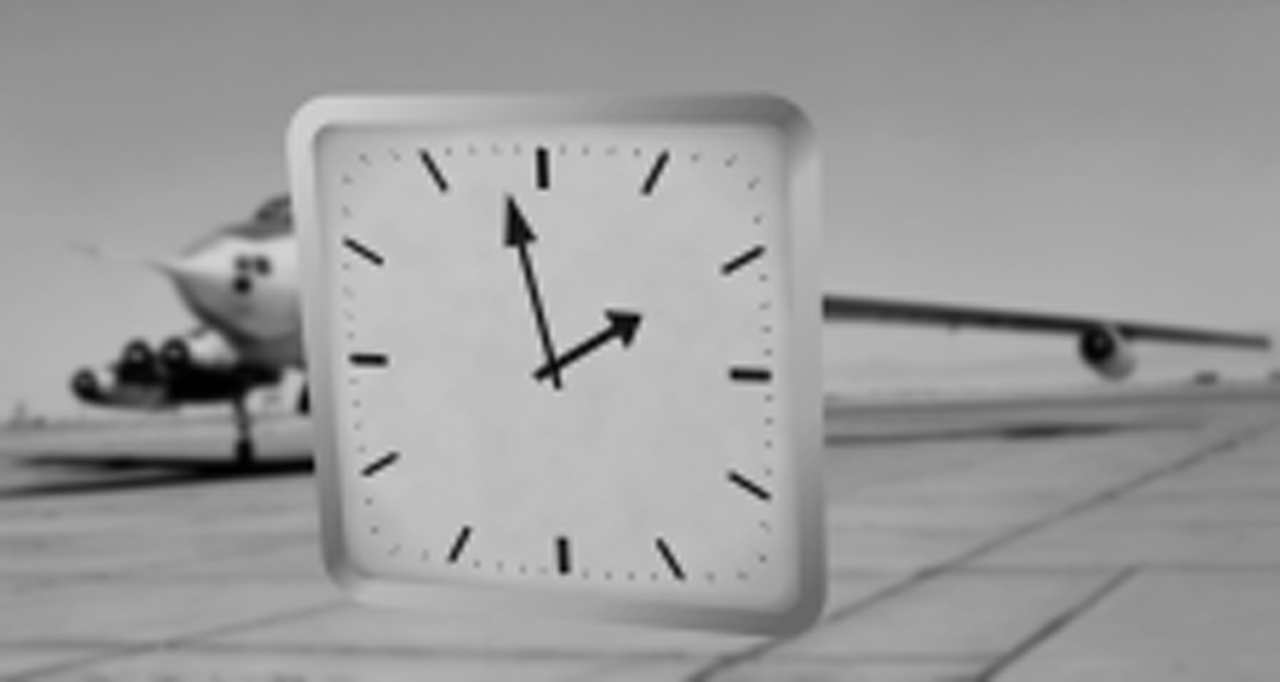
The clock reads **1:58**
